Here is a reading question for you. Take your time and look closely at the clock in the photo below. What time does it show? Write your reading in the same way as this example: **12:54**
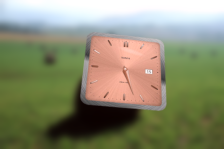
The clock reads **5:27**
